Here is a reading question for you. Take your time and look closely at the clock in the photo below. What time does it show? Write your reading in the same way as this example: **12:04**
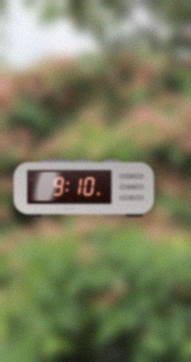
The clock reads **9:10**
